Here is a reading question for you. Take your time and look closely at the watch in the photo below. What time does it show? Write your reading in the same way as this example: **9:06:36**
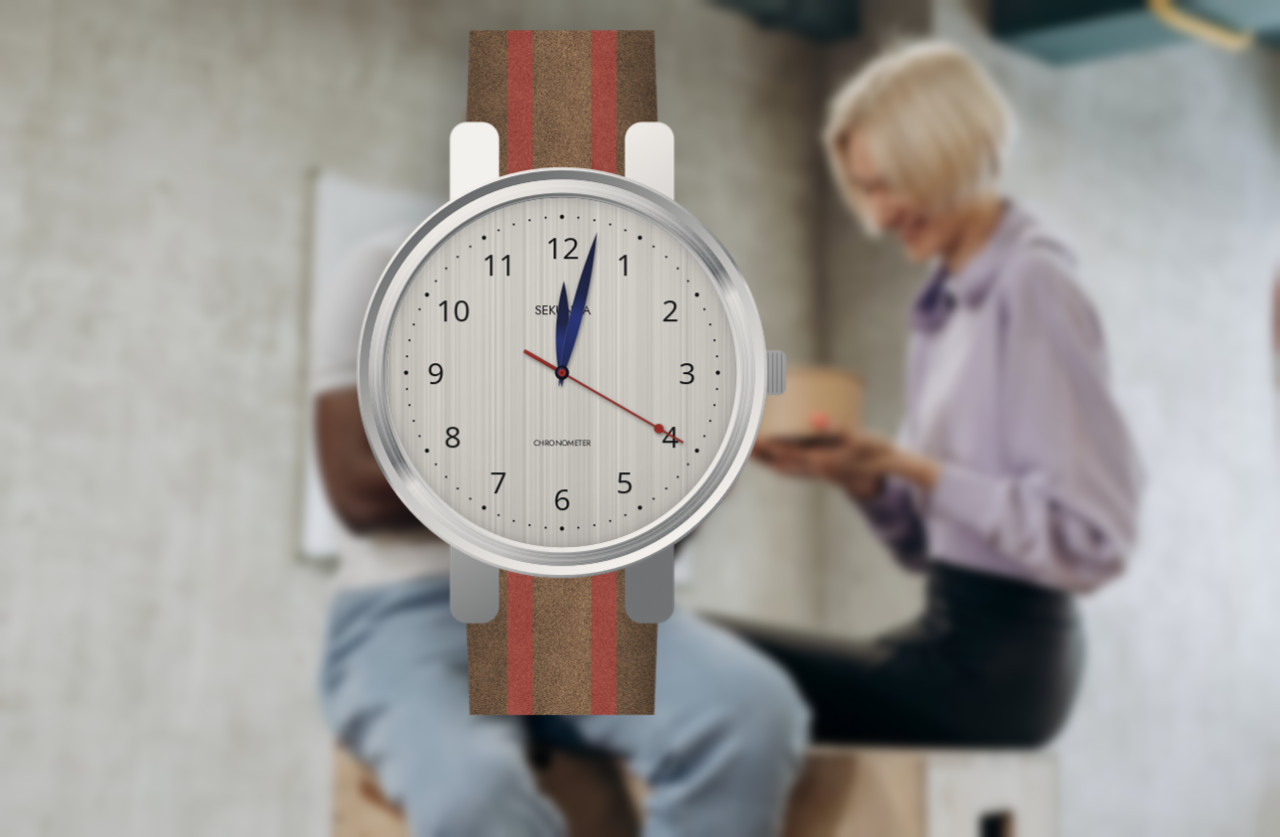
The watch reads **12:02:20**
